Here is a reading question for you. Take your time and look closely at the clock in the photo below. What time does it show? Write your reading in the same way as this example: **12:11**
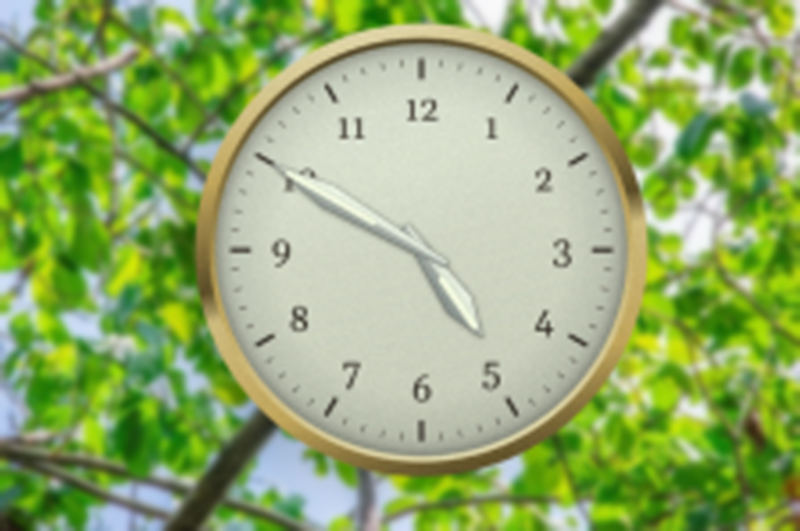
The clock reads **4:50**
